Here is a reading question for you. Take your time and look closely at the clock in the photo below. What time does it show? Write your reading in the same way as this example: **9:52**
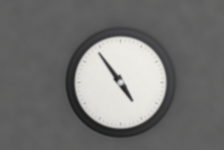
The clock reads **4:54**
